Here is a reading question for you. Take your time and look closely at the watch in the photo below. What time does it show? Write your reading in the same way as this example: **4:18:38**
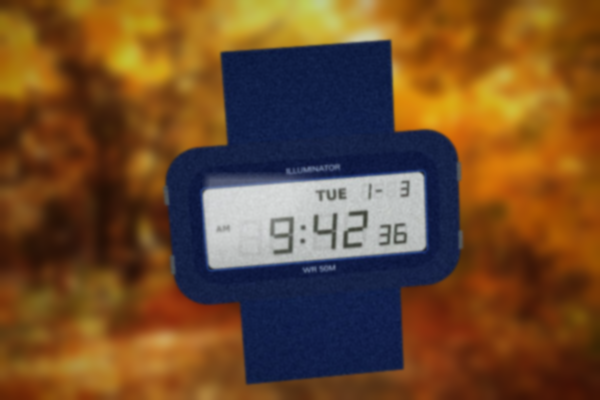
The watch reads **9:42:36**
